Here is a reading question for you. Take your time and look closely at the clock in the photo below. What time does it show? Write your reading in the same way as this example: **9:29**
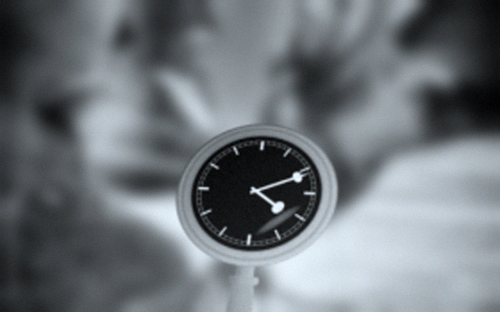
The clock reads **4:11**
